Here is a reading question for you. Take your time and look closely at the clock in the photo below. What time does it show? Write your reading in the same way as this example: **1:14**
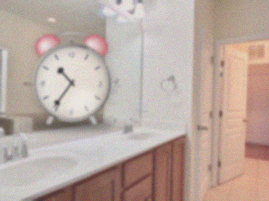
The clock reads **10:36**
